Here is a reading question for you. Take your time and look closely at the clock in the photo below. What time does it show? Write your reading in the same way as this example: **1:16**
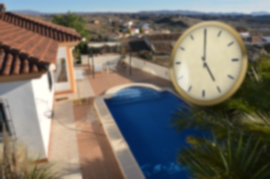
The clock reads **5:00**
